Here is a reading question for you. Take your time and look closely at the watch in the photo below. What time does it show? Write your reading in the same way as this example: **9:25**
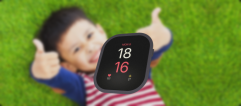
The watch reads **18:16**
